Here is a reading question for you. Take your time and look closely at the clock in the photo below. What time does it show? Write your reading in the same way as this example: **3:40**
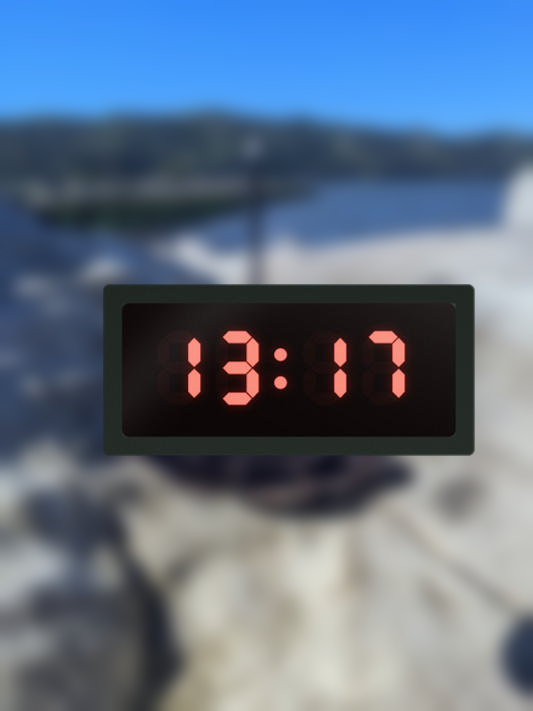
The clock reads **13:17**
